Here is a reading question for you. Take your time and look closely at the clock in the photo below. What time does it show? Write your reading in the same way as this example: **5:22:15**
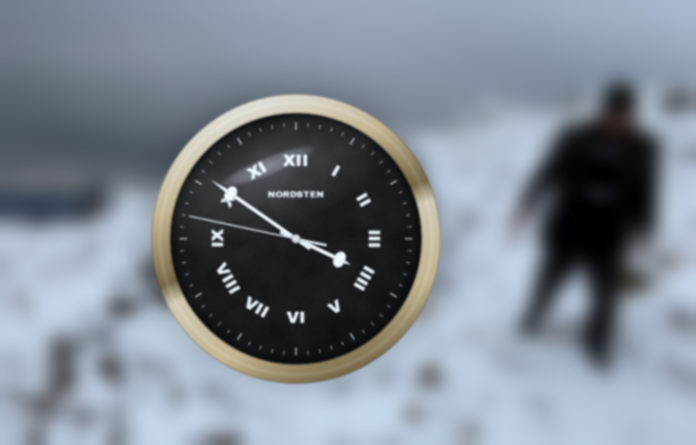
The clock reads **3:50:47**
